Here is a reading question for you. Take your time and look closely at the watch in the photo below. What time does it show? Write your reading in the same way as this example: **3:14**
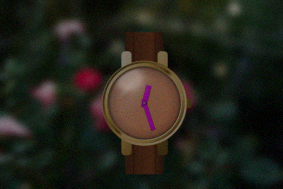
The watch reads **12:27**
